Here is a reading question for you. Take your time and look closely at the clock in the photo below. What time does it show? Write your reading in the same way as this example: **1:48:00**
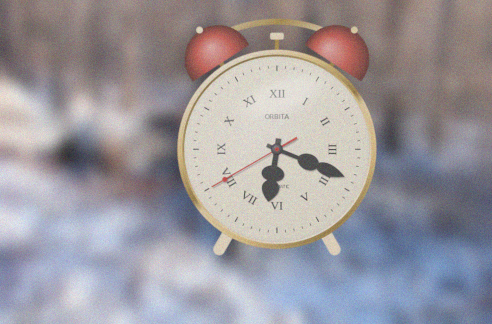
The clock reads **6:18:40**
